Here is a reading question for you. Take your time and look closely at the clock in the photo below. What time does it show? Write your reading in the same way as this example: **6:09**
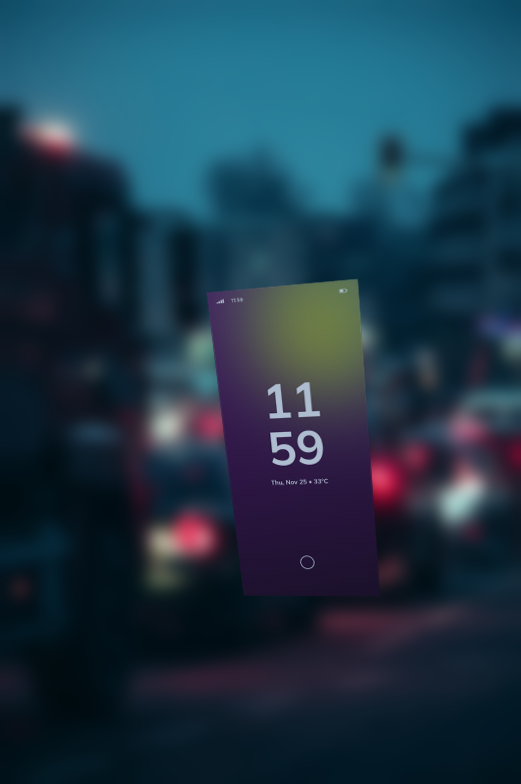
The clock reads **11:59**
